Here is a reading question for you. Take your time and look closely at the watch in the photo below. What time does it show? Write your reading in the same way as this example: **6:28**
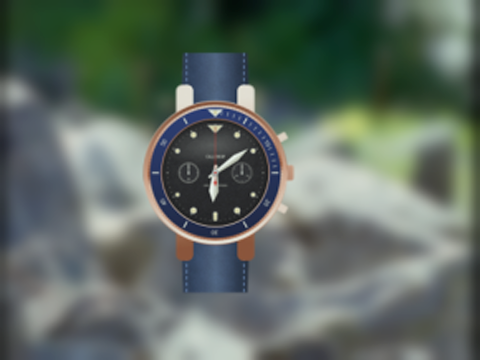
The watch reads **6:09**
